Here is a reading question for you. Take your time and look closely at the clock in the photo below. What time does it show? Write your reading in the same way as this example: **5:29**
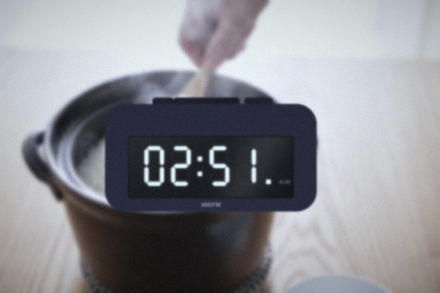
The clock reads **2:51**
